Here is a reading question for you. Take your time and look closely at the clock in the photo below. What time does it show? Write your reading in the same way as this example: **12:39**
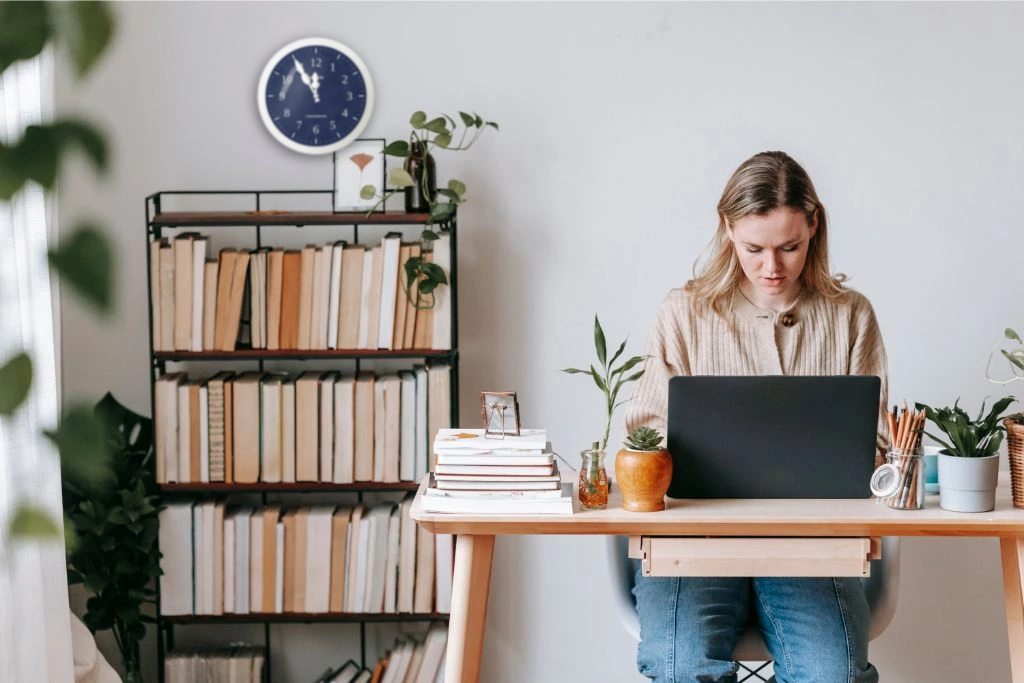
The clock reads **11:55**
